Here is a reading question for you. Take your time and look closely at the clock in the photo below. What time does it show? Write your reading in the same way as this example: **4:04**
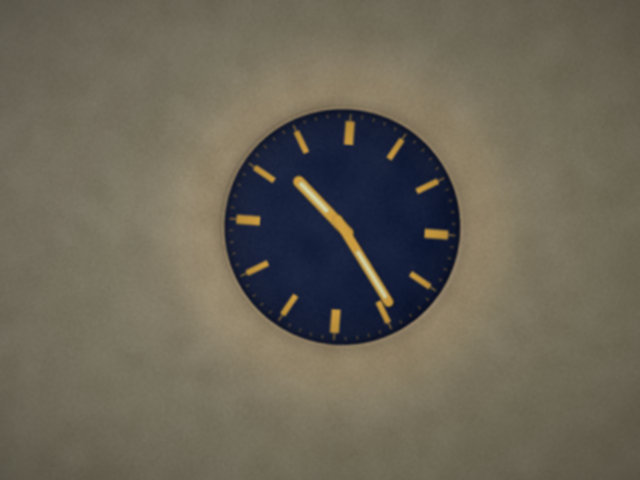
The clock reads **10:24**
